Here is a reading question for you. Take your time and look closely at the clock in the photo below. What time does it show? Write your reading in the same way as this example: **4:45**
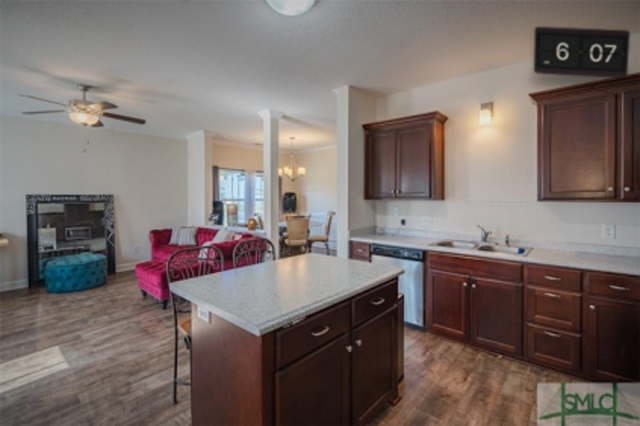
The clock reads **6:07**
